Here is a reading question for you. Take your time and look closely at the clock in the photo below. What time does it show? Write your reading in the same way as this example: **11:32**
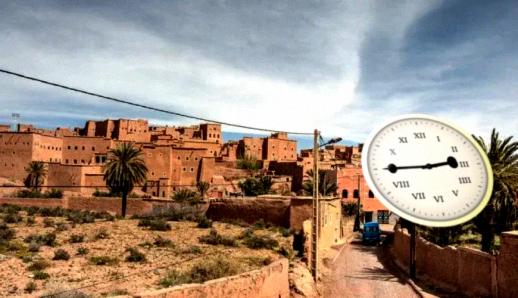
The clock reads **2:45**
